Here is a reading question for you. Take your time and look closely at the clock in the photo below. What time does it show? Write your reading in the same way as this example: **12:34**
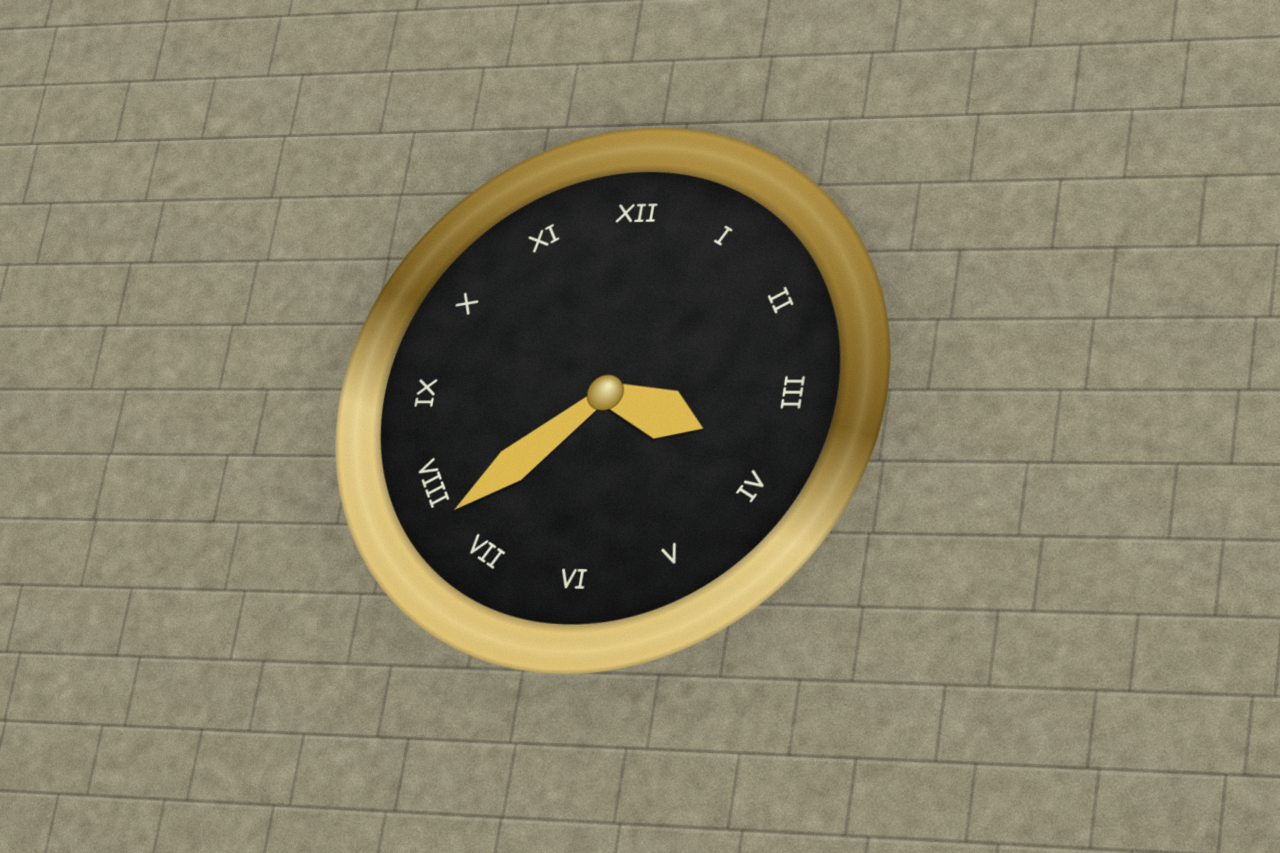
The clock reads **3:38**
